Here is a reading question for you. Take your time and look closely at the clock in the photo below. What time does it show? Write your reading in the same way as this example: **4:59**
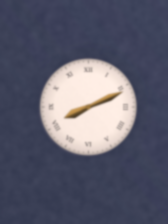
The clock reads **8:11**
